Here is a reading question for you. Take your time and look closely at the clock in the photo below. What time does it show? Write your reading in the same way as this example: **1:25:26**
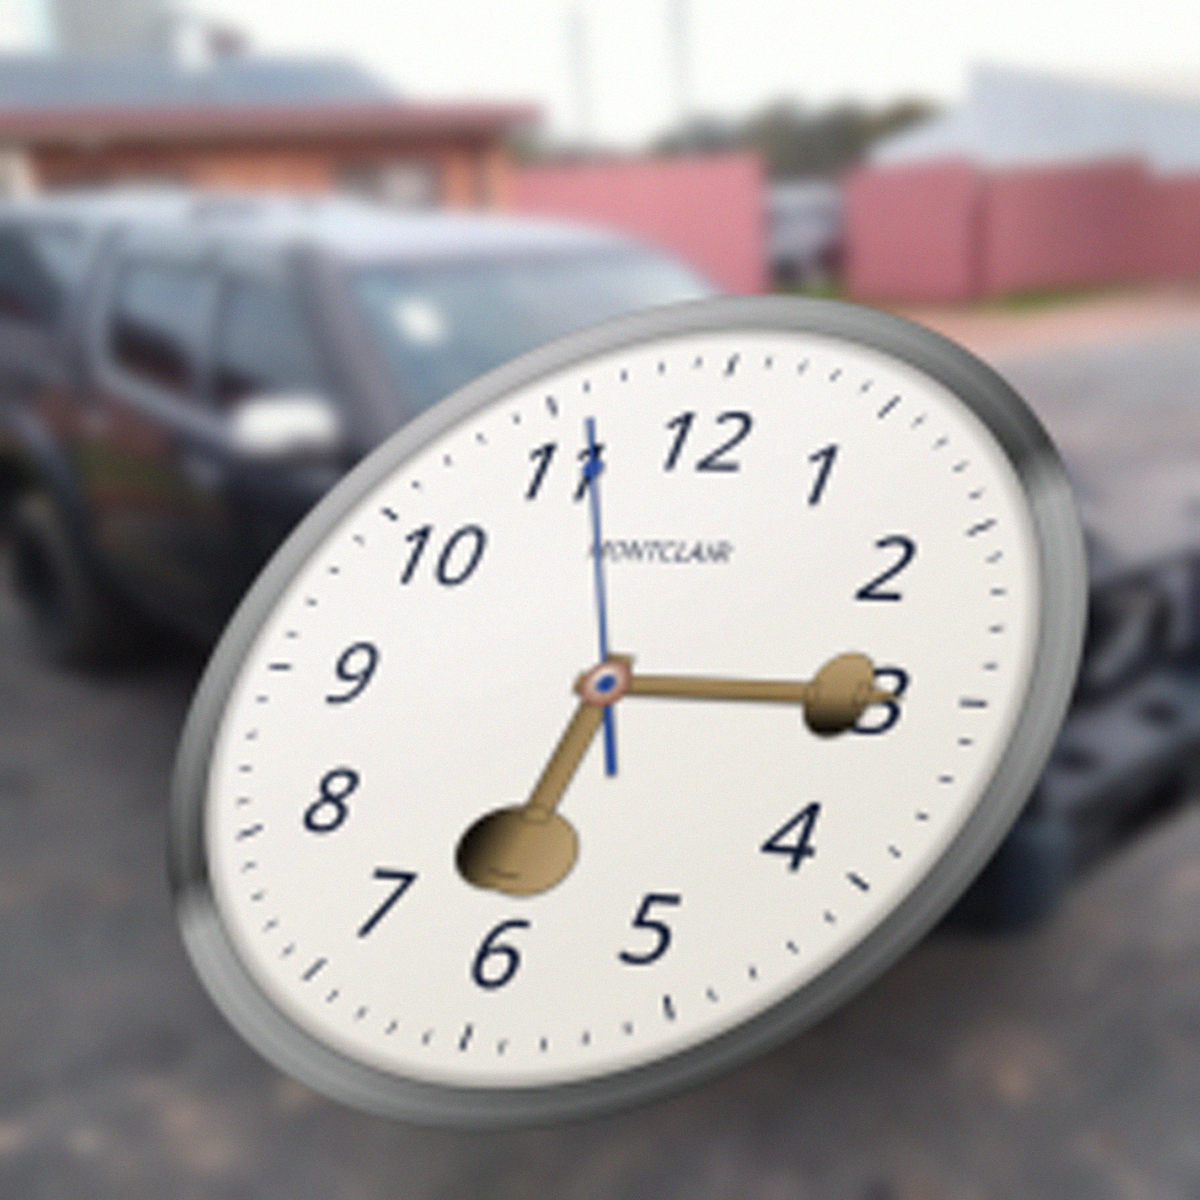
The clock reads **6:14:56**
